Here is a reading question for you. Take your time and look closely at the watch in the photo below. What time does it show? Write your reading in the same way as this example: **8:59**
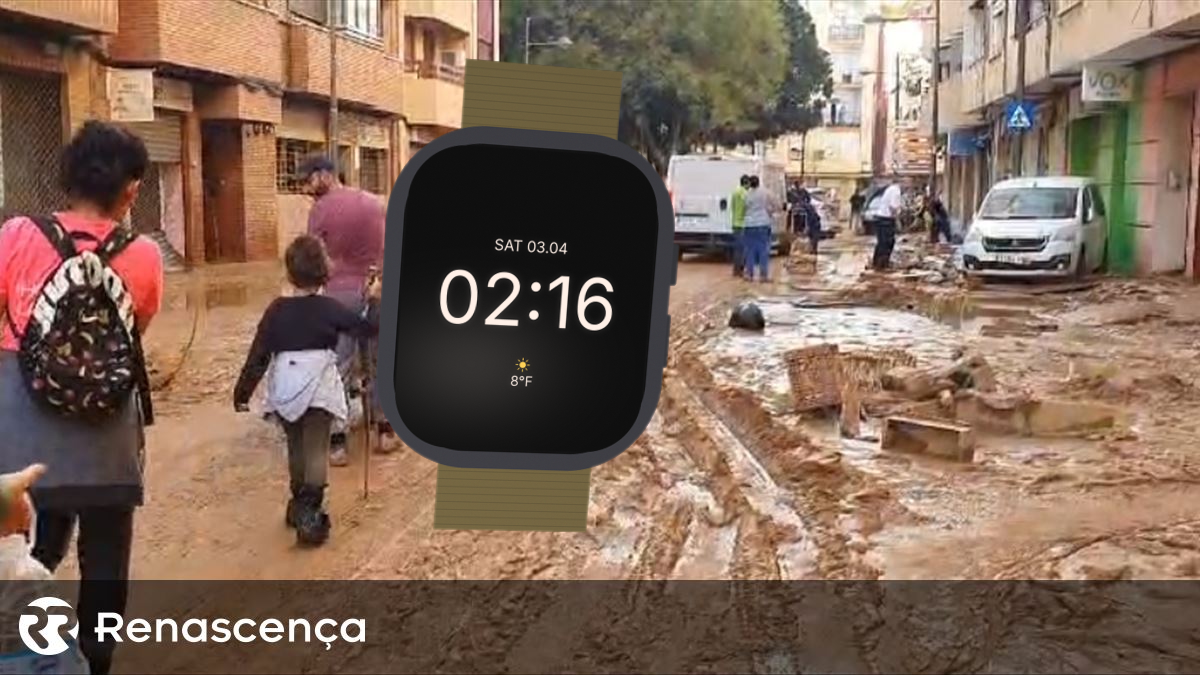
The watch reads **2:16**
